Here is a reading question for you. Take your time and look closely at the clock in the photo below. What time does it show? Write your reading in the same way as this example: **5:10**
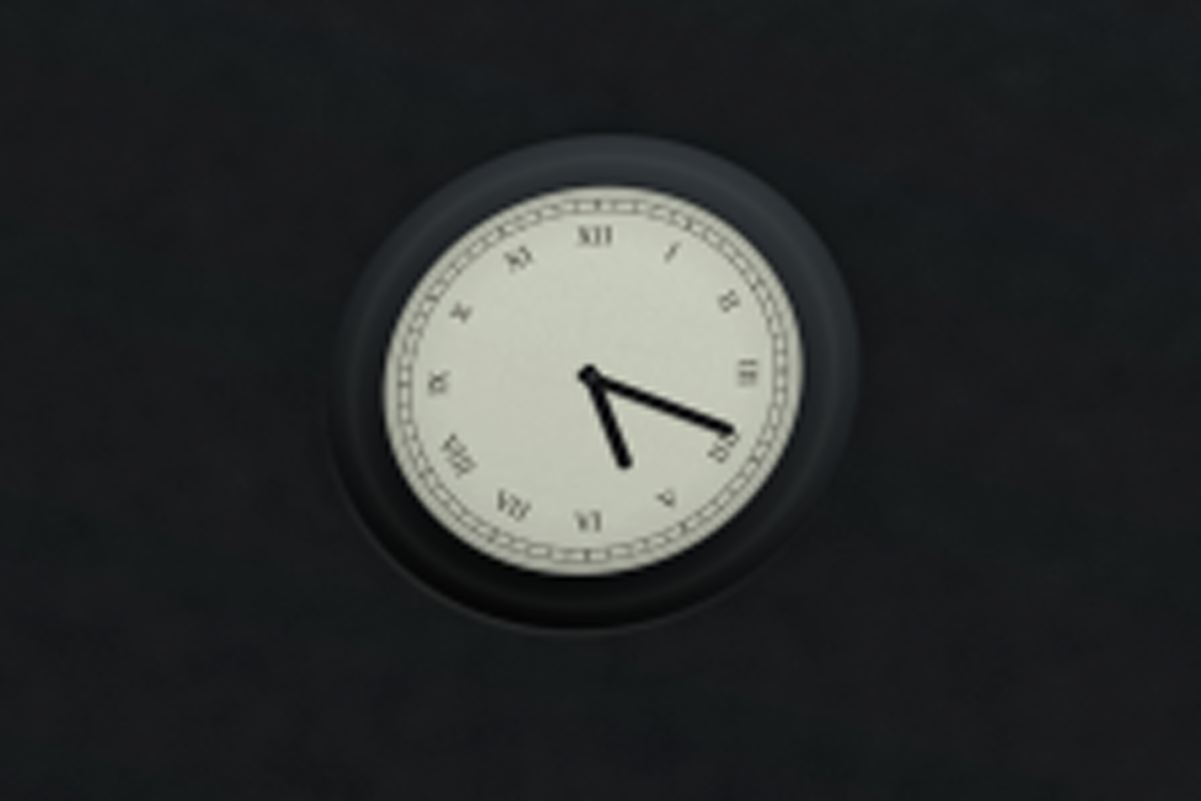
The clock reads **5:19**
